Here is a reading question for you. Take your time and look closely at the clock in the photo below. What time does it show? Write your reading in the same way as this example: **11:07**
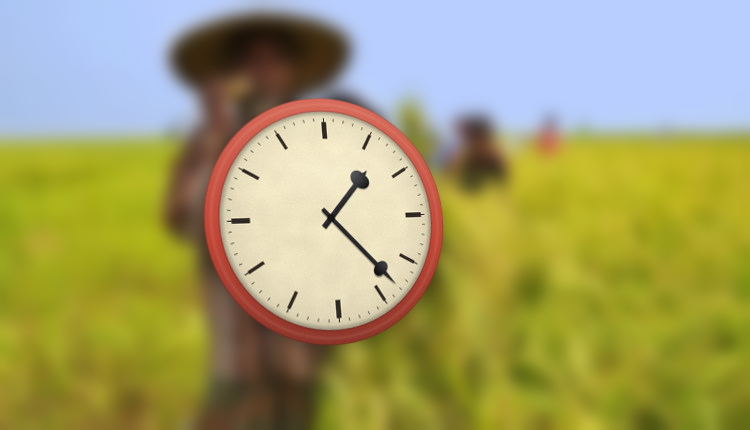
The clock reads **1:23**
